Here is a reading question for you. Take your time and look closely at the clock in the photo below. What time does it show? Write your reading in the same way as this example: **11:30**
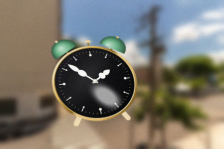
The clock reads **1:52**
